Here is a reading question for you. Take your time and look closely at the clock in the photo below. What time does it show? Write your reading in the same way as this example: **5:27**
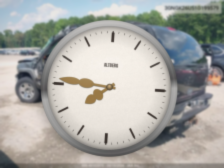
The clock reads **7:46**
